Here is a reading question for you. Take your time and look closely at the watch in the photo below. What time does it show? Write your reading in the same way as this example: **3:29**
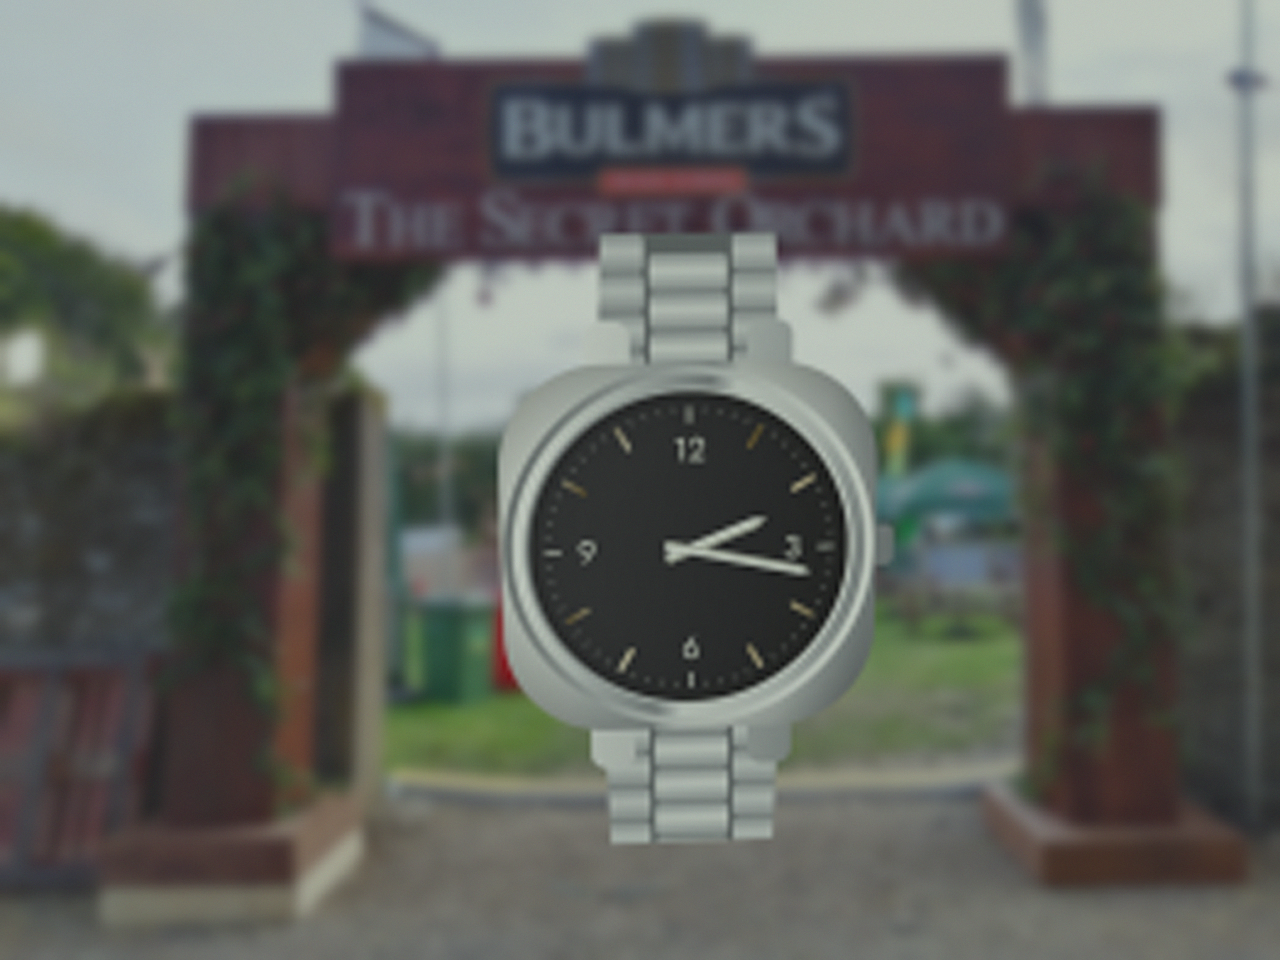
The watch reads **2:17**
